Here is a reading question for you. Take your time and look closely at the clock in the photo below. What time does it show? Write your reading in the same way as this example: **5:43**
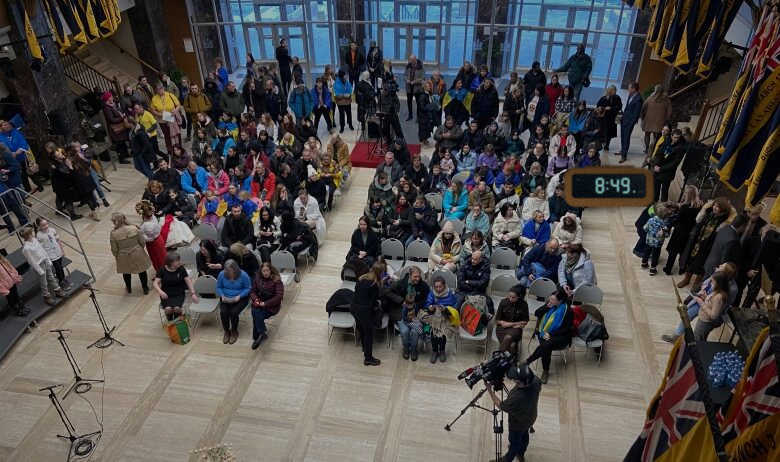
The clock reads **8:49**
